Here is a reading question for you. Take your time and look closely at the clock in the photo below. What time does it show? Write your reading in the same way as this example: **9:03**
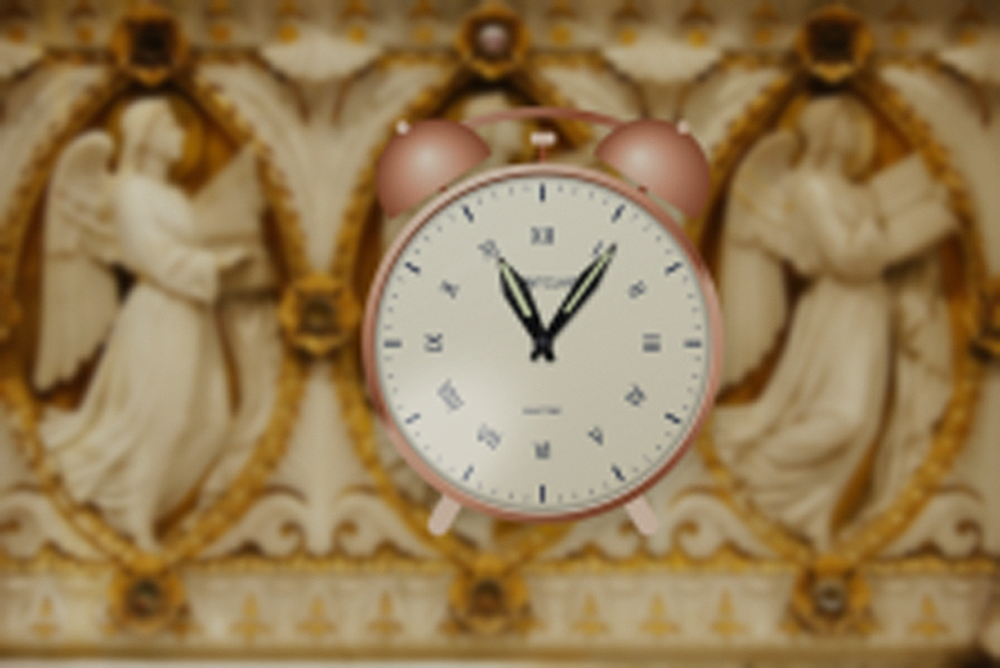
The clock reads **11:06**
